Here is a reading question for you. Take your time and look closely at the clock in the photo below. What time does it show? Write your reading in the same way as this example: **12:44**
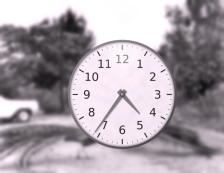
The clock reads **4:36**
